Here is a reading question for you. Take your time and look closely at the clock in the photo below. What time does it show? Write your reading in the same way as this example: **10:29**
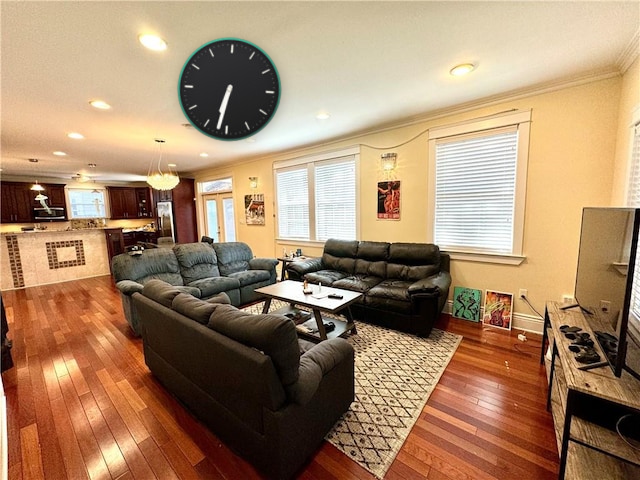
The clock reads **6:32**
